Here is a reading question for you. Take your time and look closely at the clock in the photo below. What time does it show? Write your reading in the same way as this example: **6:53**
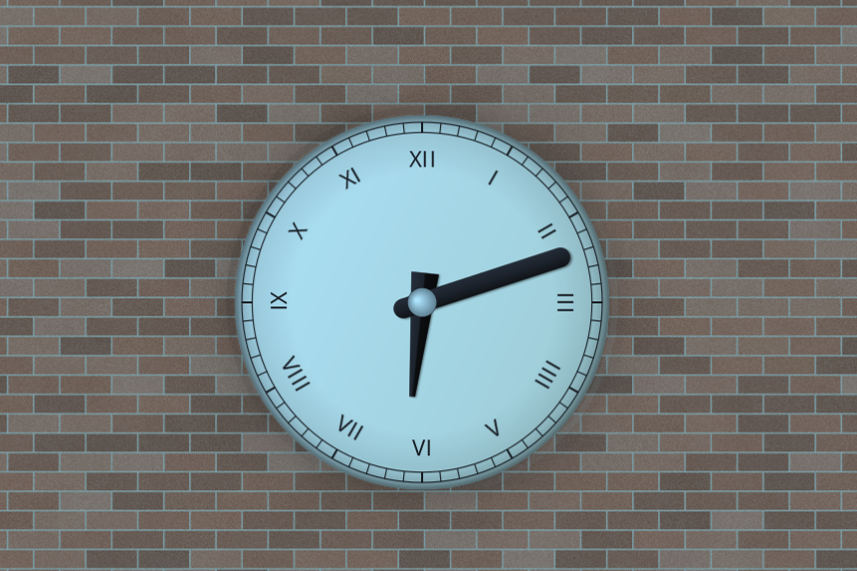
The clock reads **6:12**
